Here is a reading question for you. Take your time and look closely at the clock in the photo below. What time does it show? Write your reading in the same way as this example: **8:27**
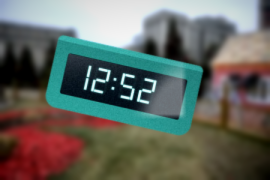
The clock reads **12:52**
